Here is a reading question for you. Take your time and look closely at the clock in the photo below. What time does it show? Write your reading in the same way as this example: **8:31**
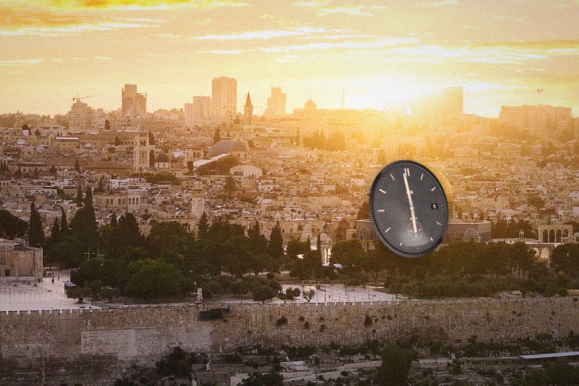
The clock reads **5:59**
